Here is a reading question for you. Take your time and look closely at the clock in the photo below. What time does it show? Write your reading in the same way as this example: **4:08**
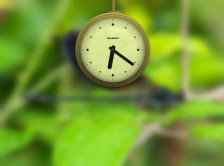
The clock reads **6:21**
